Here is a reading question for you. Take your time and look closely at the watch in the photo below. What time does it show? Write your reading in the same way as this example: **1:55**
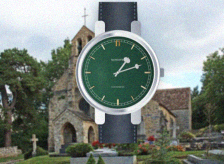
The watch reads **1:12**
